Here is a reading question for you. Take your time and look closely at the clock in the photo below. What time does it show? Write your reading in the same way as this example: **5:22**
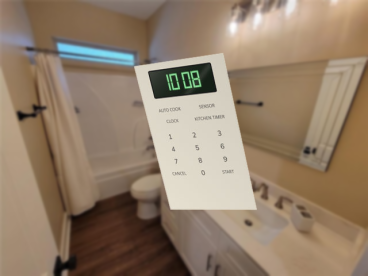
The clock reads **10:08**
